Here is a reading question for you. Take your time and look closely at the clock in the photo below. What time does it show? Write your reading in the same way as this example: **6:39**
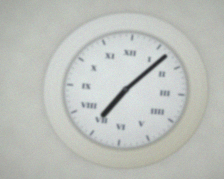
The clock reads **7:07**
